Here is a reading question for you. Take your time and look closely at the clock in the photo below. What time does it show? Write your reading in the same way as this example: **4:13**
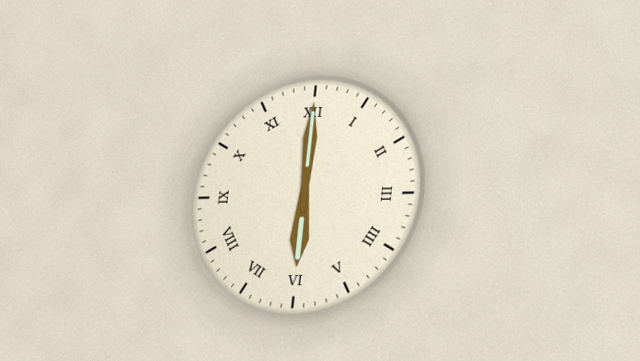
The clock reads **6:00**
